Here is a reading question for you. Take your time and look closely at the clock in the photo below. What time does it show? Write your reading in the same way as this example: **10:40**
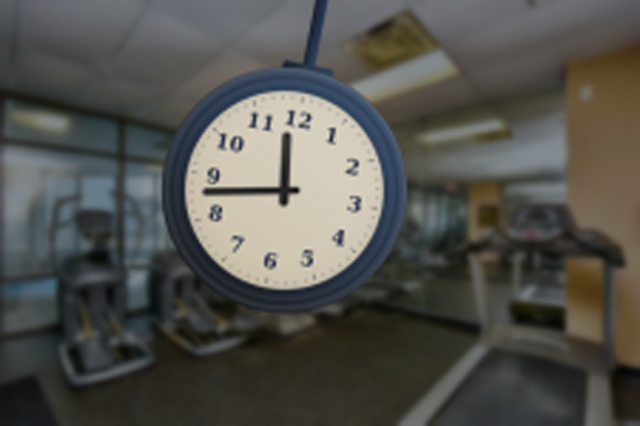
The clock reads **11:43**
